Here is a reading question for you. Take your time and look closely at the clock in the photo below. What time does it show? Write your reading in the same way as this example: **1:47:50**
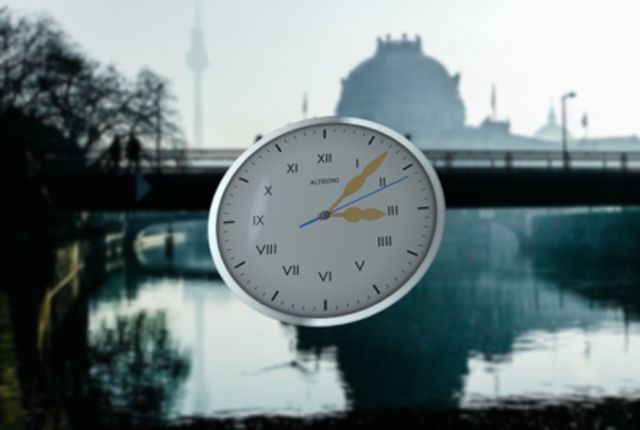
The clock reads **3:07:11**
